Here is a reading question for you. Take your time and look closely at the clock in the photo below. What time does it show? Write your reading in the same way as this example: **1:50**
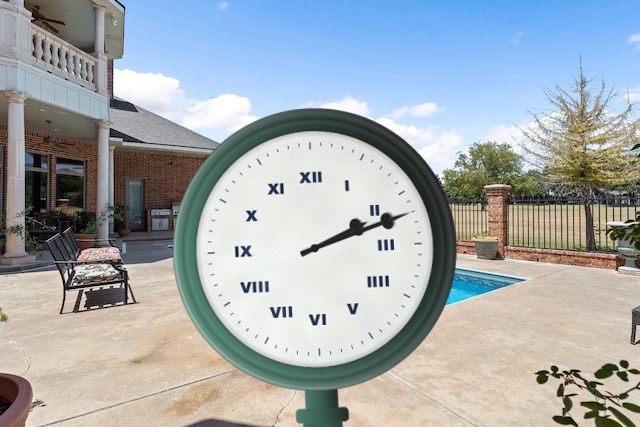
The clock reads **2:12**
